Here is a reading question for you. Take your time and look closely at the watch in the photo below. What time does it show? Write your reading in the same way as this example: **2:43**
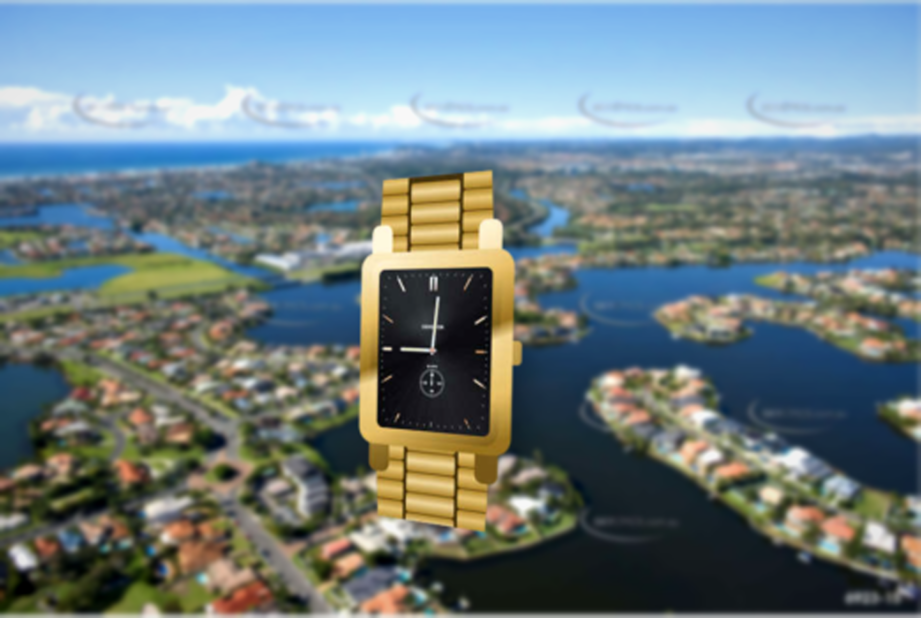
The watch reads **9:01**
